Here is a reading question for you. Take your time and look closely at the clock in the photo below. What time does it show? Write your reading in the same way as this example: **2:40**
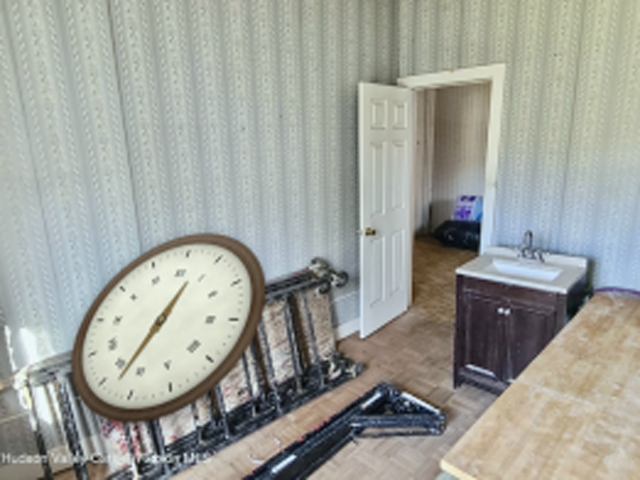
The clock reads **12:33**
